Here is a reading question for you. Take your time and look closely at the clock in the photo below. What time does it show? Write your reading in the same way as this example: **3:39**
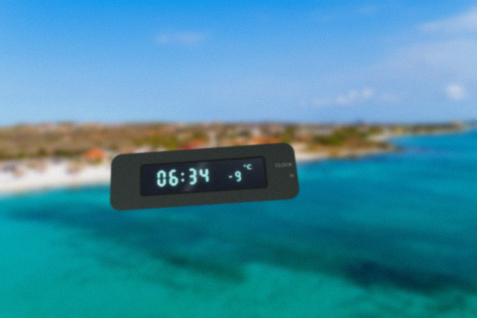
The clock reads **6:34**
